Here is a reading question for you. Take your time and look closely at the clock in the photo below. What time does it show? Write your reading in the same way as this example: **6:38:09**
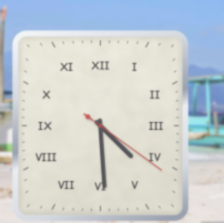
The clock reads **4:29:21**
